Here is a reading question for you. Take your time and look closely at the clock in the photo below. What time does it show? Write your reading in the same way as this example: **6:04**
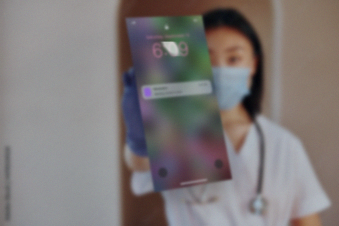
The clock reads **6:09**
